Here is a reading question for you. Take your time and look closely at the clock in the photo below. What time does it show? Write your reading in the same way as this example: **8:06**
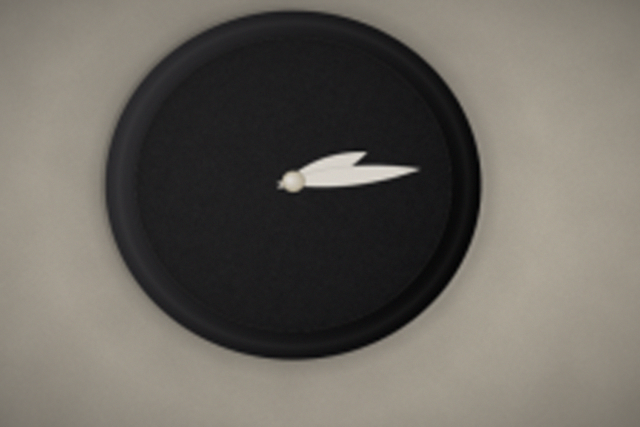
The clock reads **2:14**
